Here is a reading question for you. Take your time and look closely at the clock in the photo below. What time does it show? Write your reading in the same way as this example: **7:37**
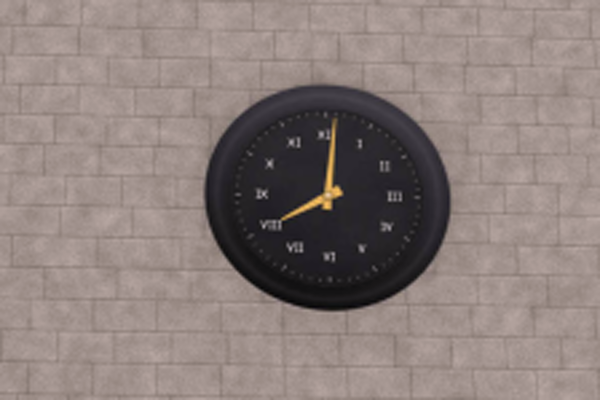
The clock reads **8:01**
